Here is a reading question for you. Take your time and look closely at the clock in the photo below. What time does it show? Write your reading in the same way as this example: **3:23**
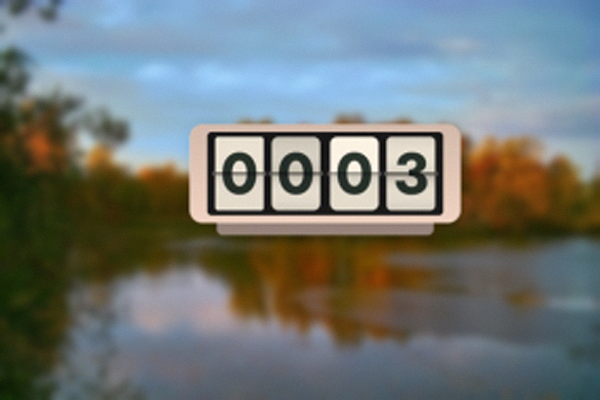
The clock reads **0:03**
